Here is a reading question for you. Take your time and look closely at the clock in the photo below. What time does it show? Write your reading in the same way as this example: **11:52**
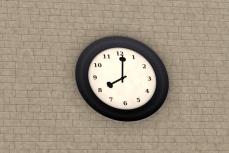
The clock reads **8:01**
